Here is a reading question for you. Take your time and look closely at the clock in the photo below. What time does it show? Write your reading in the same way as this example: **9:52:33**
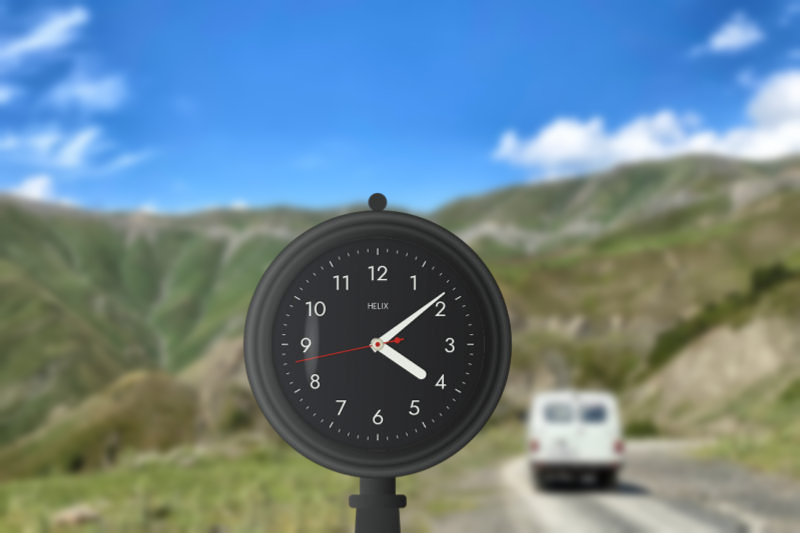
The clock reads **4:08:43**
